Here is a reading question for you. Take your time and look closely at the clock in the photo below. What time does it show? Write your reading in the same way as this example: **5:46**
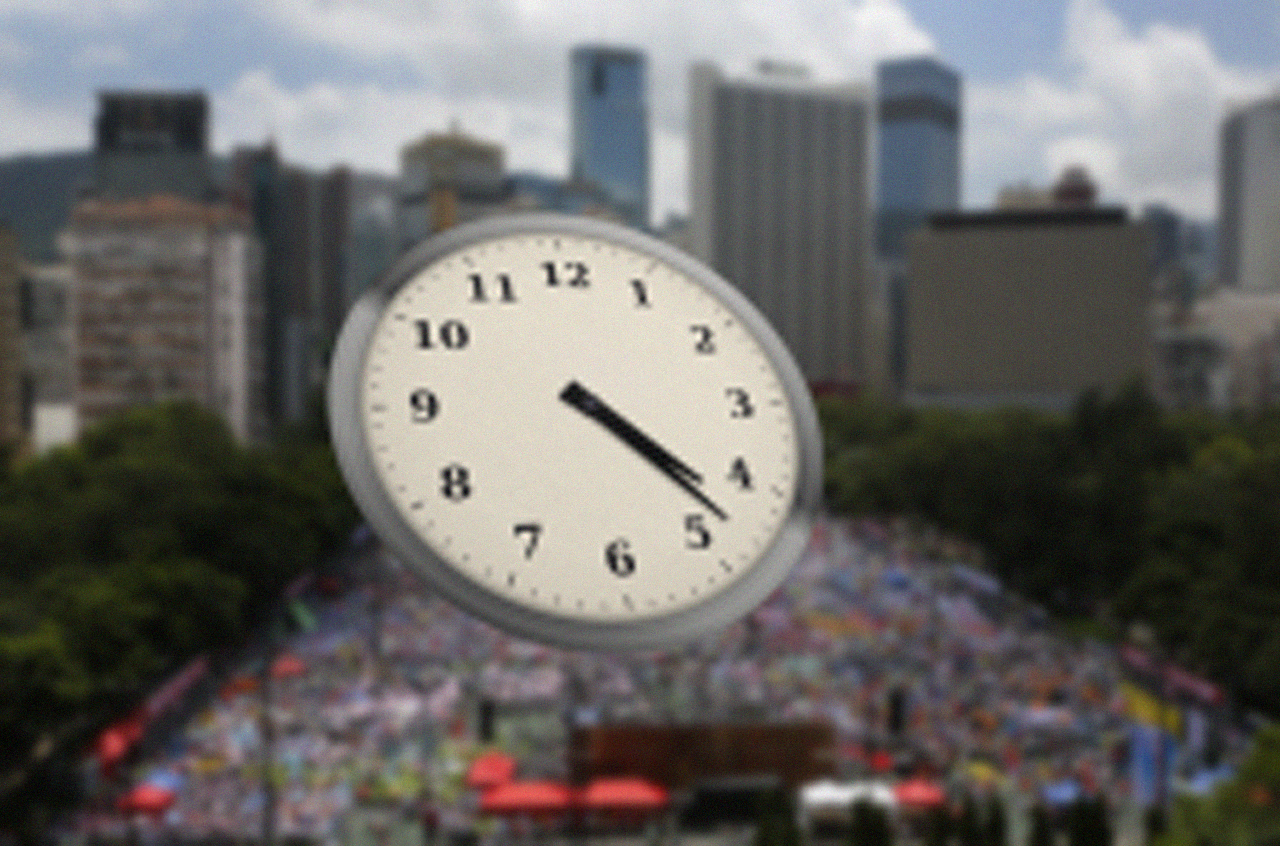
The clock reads **4:23**
